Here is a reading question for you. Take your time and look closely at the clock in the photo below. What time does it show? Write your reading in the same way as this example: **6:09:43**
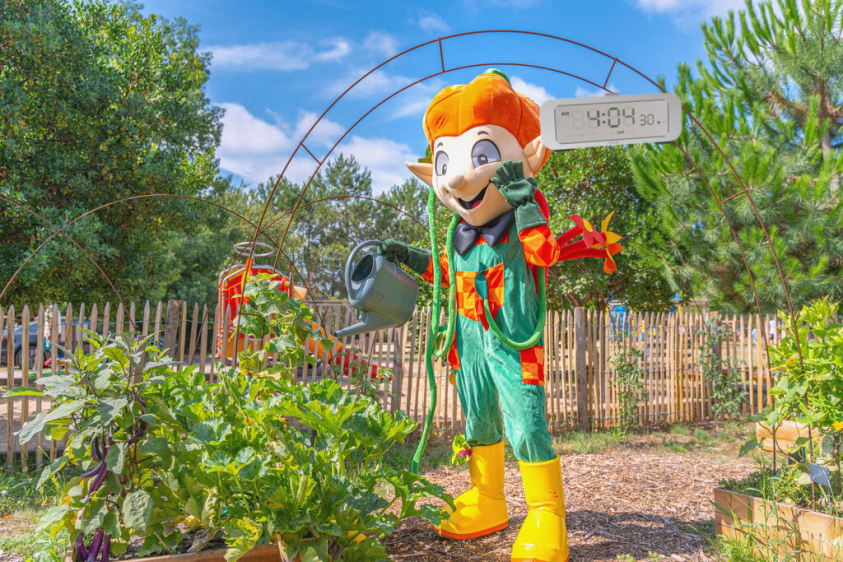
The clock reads **4:04:30**
